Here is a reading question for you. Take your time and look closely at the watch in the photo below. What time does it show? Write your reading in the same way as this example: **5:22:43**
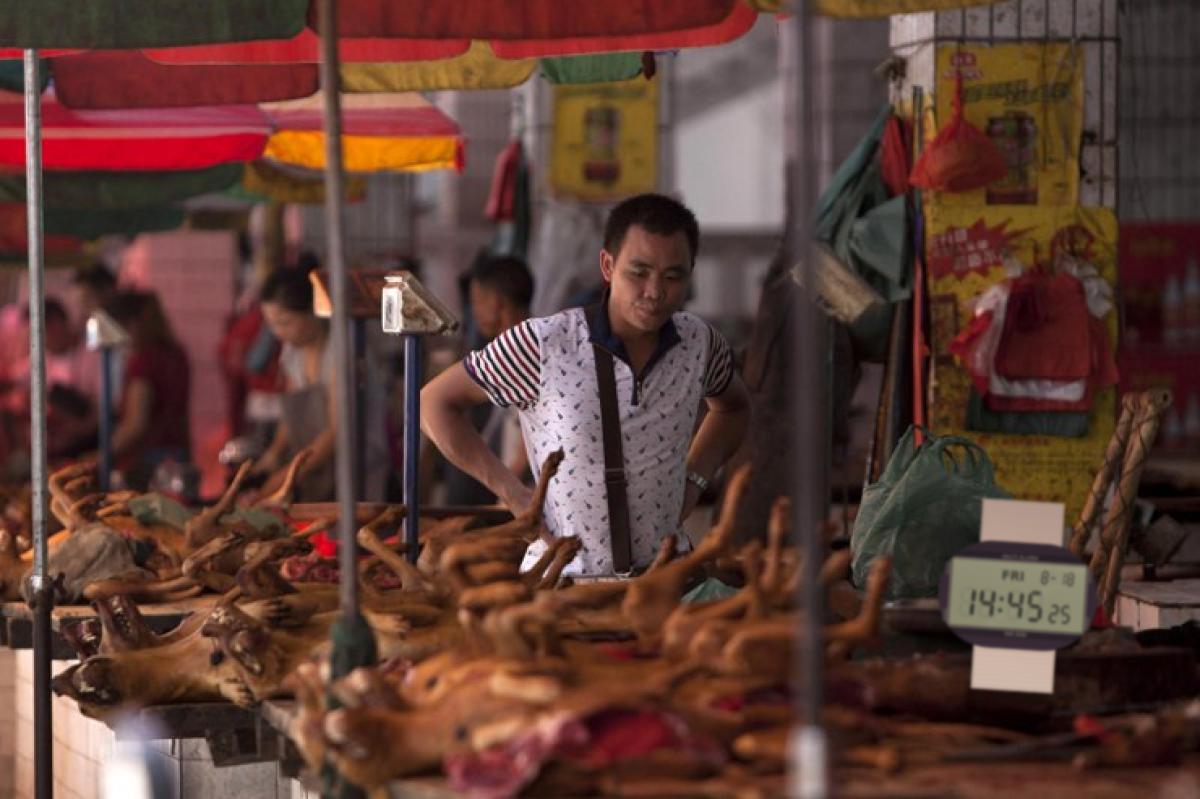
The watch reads **14:45:25**
